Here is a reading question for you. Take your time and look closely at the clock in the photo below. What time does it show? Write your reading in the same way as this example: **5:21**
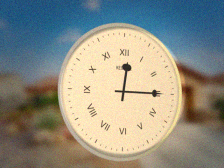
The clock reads **12:15**
